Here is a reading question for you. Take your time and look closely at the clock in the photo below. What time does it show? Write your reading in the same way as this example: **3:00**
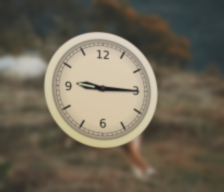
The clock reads **9:15**
